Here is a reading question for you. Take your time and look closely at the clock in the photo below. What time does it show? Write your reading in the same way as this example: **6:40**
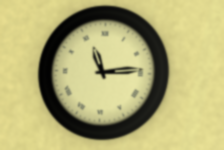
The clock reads **11:14**
